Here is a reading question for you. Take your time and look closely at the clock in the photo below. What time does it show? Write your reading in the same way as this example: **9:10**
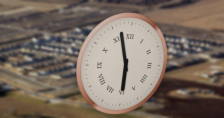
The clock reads **5:57**
